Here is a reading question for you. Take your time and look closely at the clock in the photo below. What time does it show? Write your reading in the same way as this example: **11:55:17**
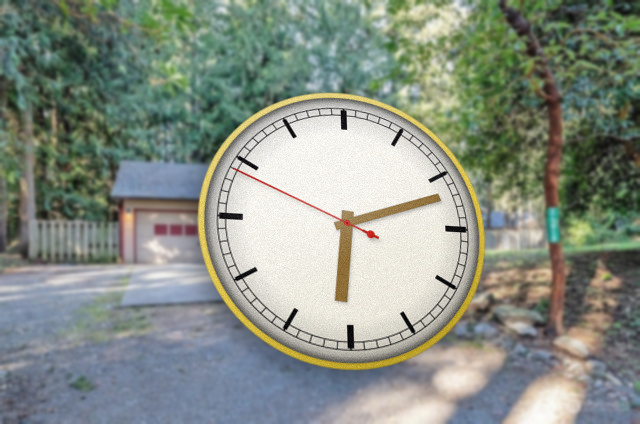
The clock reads **6:11:49**
